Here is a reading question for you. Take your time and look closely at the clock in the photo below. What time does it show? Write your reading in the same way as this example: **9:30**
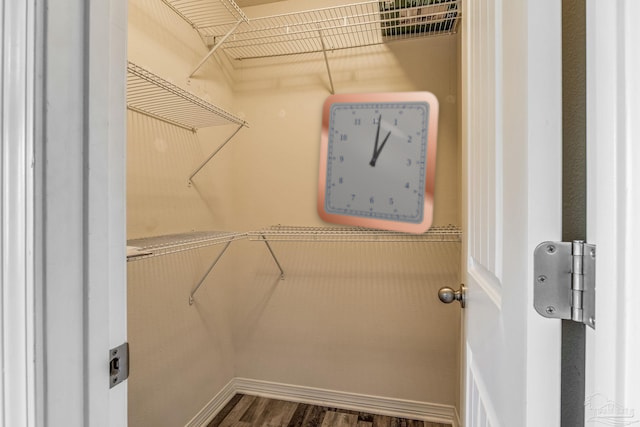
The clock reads **1:01**
